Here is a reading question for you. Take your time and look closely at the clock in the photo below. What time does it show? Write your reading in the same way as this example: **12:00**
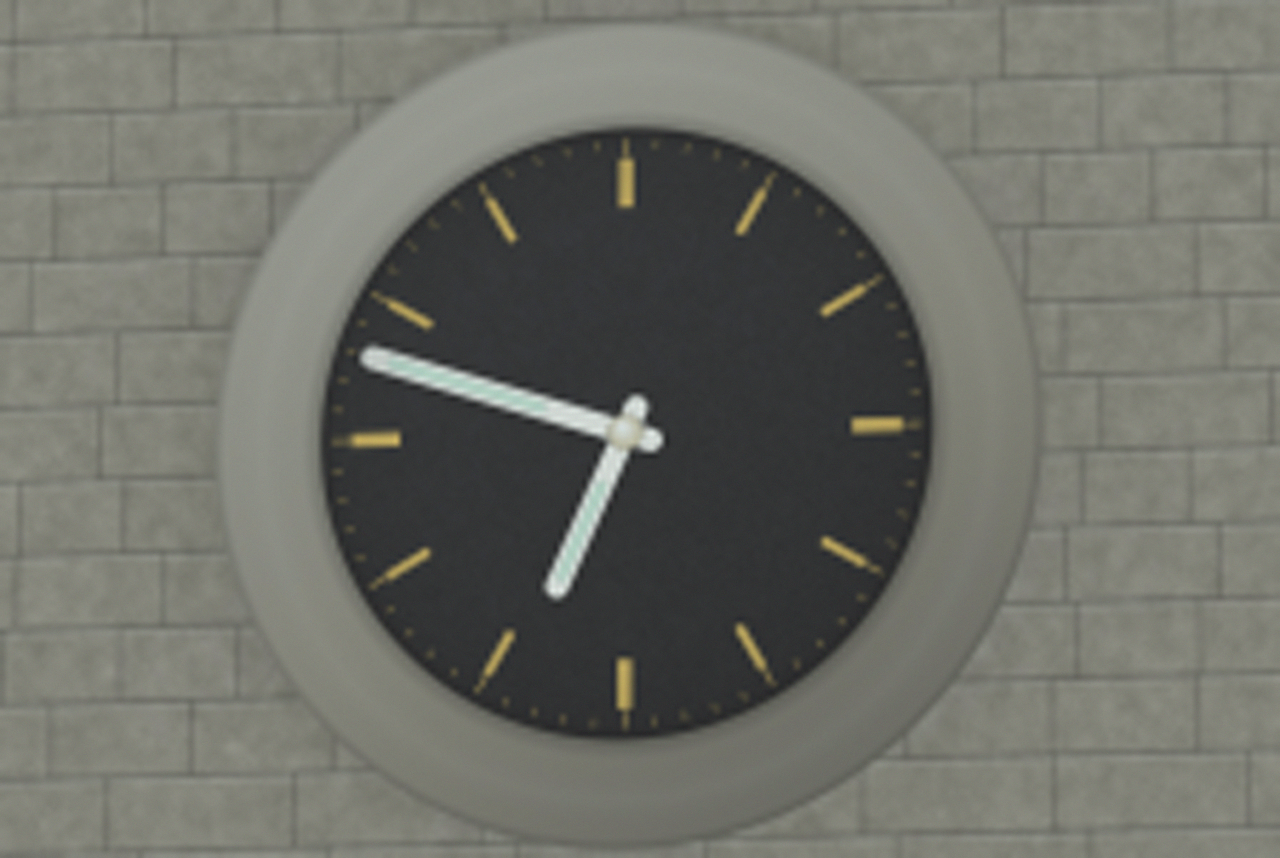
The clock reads **6:48**
